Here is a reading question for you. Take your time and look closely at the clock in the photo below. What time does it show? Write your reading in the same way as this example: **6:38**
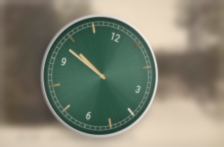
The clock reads **9:48**
